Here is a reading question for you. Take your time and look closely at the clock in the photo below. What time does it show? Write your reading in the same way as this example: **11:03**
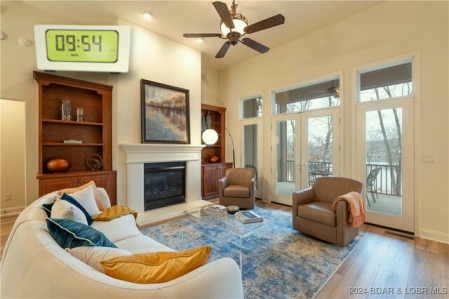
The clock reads **9:54**
